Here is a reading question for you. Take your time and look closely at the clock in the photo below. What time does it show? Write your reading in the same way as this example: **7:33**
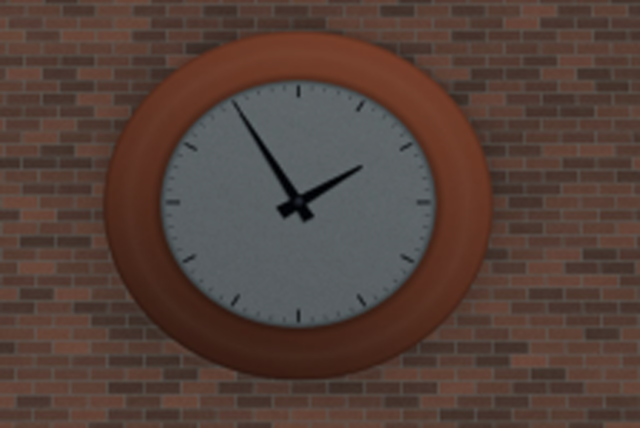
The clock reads **1:55**
